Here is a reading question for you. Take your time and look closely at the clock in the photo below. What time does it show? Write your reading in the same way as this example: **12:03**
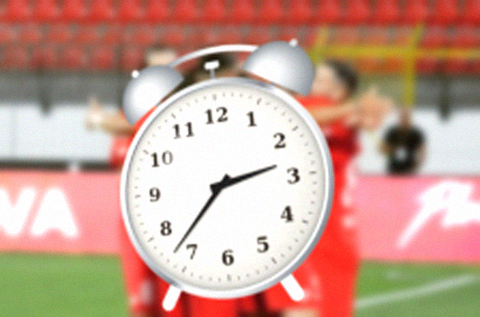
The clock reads **2:37**
